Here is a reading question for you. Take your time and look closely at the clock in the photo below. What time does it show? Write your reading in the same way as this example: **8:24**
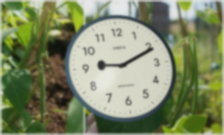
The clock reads **9:11**
